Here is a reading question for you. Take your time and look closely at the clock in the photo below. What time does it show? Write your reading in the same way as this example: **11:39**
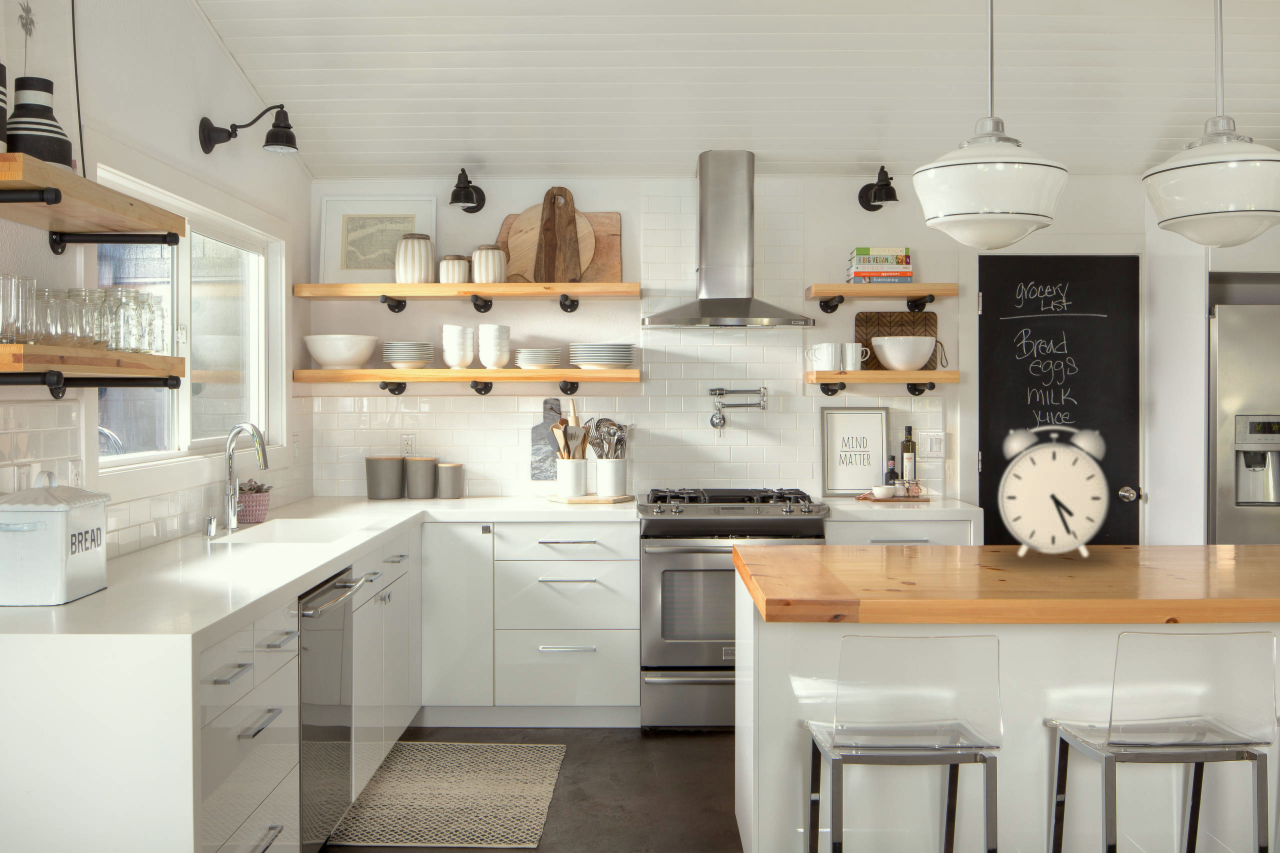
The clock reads **4:26**
